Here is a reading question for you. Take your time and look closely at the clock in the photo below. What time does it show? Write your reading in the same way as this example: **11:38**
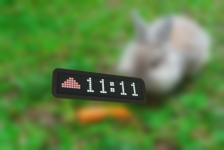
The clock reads **11:11**
